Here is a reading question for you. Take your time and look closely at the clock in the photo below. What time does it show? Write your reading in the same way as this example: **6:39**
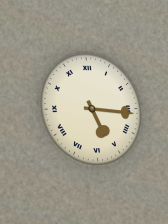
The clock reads **5:16**
